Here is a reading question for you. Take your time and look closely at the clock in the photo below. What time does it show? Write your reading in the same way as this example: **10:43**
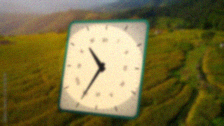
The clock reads **10:35**
